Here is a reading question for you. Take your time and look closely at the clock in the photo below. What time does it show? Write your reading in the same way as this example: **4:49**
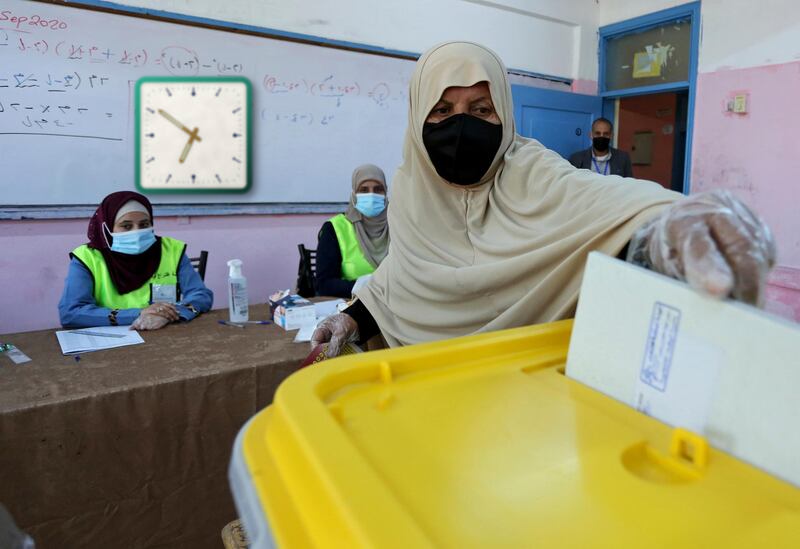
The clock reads **6:51**
